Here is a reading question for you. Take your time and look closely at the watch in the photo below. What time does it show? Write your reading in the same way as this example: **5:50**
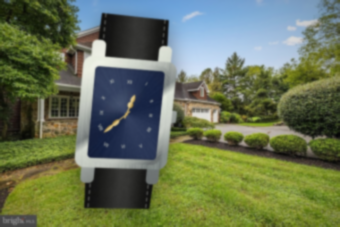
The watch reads **12:38**
